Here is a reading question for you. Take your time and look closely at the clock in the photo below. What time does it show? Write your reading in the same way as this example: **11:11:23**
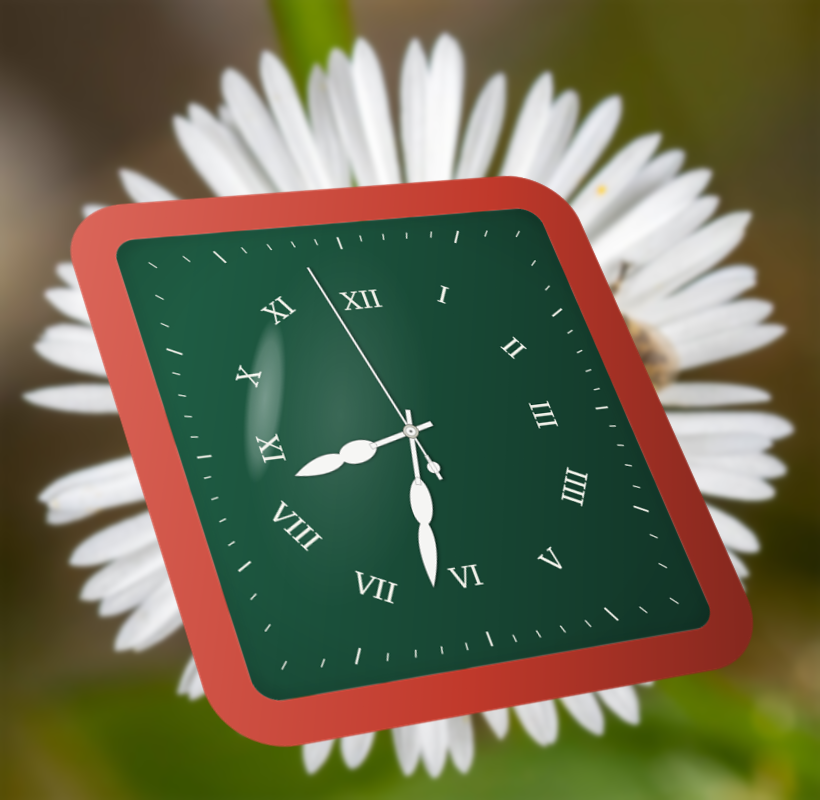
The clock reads **8:31:58**
